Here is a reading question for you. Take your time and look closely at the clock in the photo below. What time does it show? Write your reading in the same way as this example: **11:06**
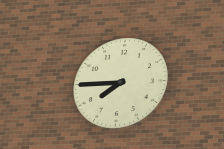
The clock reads **7:45**
